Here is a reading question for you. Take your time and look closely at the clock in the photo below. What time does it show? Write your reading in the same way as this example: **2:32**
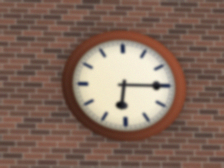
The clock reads **6:15**
